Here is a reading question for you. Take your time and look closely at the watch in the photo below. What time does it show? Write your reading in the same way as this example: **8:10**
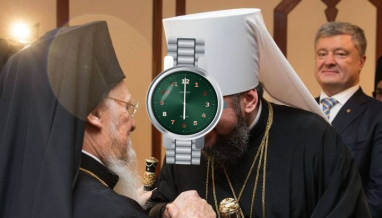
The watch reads **6:00**
